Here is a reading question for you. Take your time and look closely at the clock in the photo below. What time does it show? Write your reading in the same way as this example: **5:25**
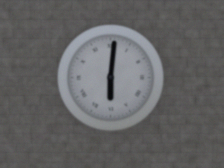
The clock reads **6:01**
